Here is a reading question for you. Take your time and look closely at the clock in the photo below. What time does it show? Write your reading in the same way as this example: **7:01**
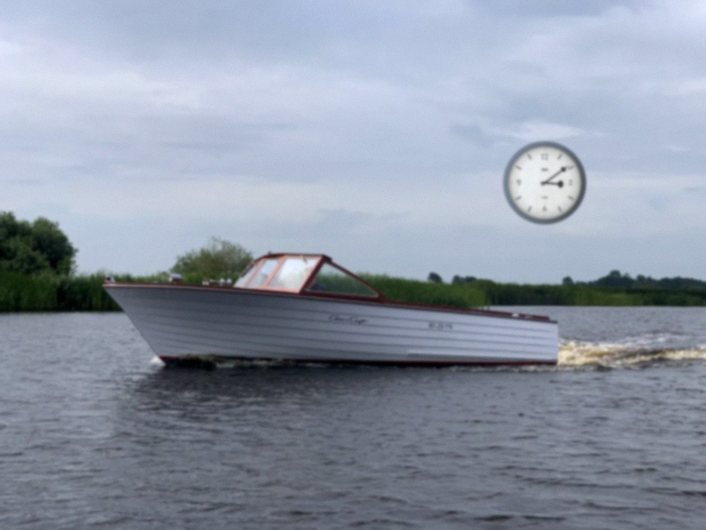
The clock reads **3:09**
